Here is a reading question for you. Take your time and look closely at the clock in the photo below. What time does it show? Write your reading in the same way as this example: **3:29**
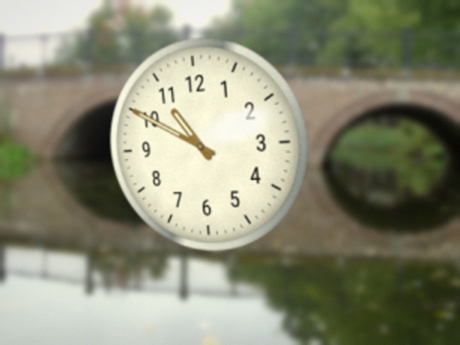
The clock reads **10:50**
